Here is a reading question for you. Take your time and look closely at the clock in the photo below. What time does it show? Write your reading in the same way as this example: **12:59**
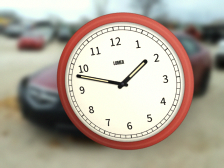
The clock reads **1:48**
